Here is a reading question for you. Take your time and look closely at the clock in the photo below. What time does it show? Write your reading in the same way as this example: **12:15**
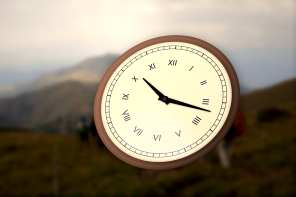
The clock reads **10:17**
